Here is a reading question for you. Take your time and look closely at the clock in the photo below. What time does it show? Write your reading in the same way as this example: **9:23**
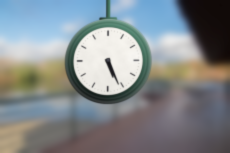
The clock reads **5:26**
